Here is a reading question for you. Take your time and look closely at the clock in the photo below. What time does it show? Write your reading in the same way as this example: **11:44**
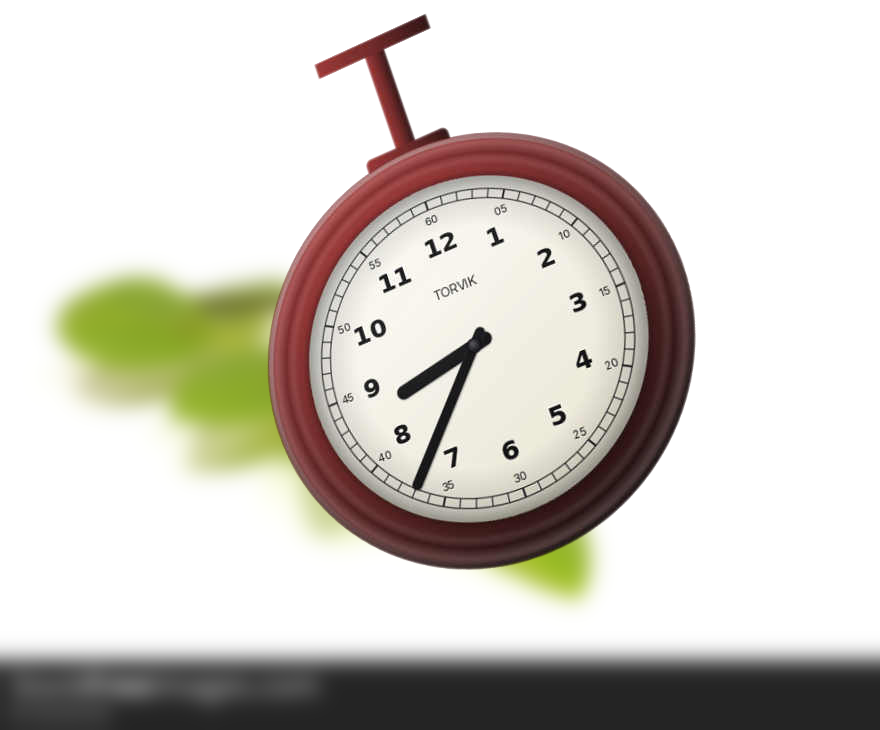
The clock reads **8:37**
